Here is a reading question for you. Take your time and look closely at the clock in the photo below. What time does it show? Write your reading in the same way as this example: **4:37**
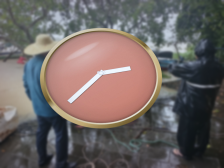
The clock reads **2:37**
